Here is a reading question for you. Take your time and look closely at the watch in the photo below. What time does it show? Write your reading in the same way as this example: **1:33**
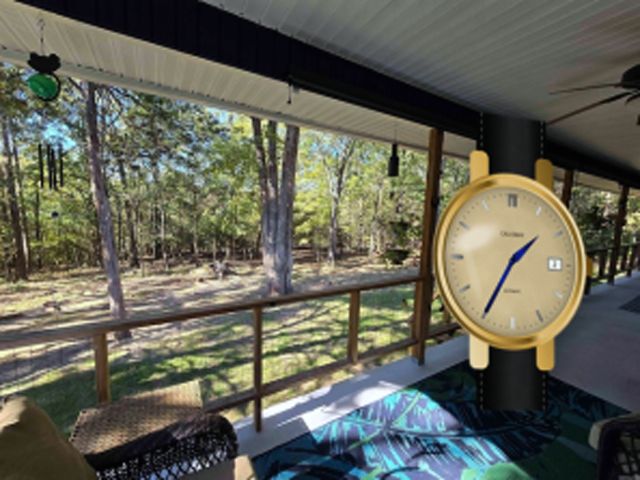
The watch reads **1:35**
